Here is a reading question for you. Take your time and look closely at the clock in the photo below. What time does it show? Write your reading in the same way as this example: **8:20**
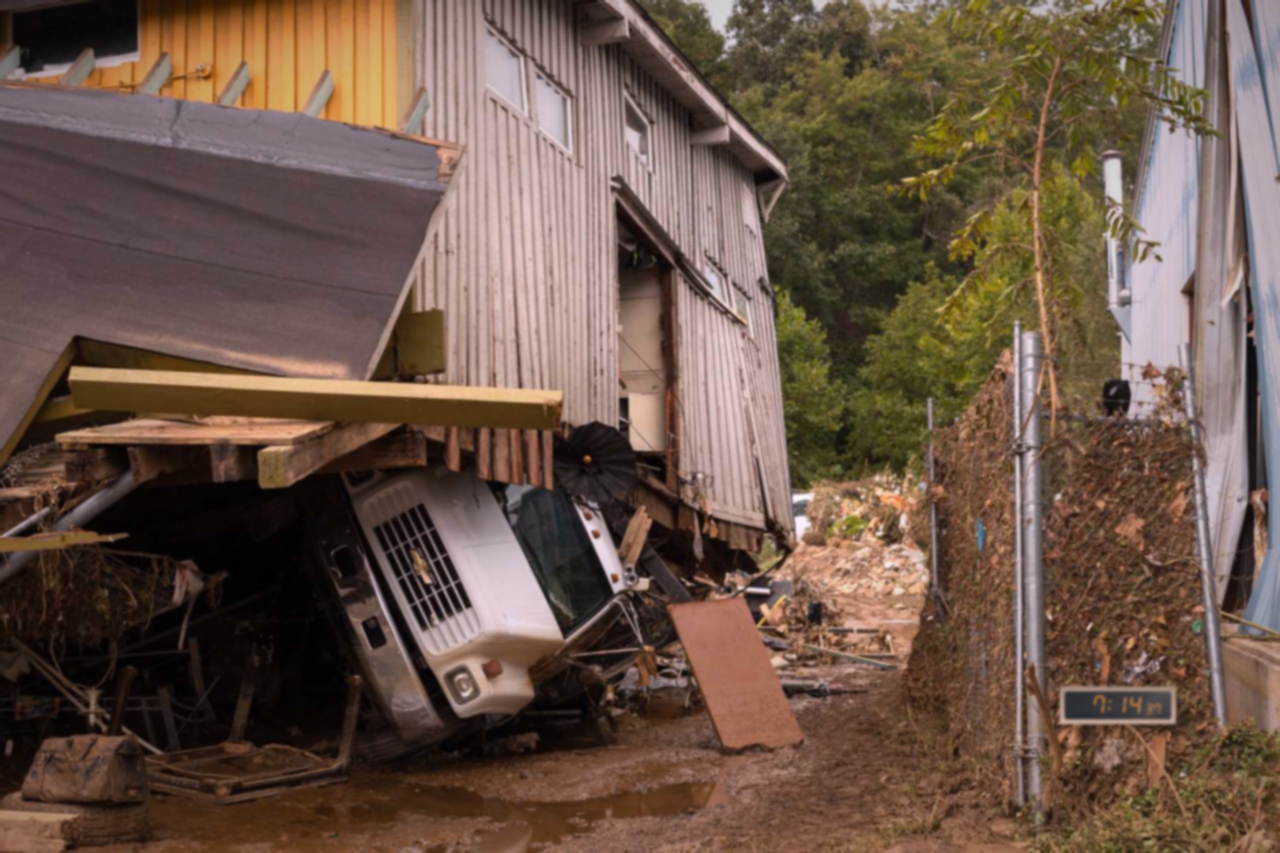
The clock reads **7:14**
